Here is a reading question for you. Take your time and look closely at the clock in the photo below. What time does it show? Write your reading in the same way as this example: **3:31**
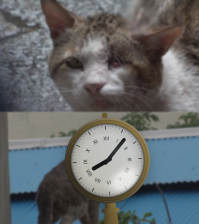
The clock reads **8:07**
